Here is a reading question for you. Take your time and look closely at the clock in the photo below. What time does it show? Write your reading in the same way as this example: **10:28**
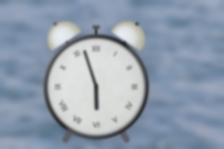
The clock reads **5:57**
